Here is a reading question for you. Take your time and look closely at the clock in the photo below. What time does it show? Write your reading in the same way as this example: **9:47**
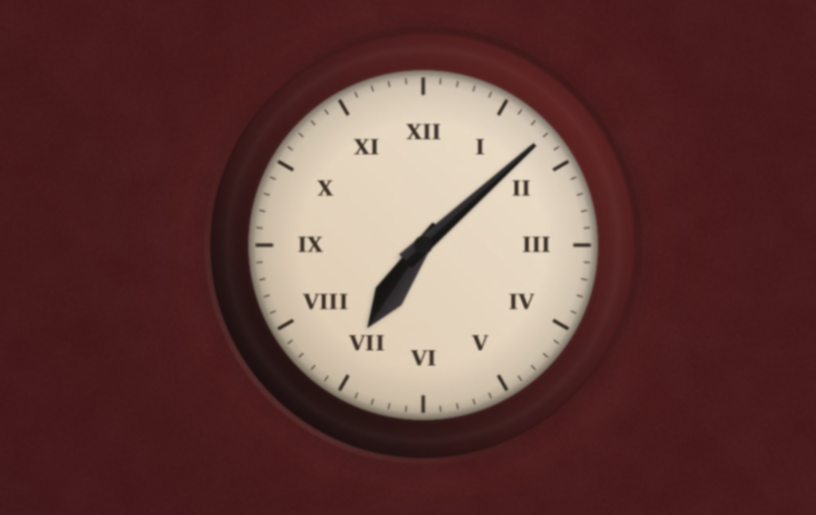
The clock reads **7:08**
